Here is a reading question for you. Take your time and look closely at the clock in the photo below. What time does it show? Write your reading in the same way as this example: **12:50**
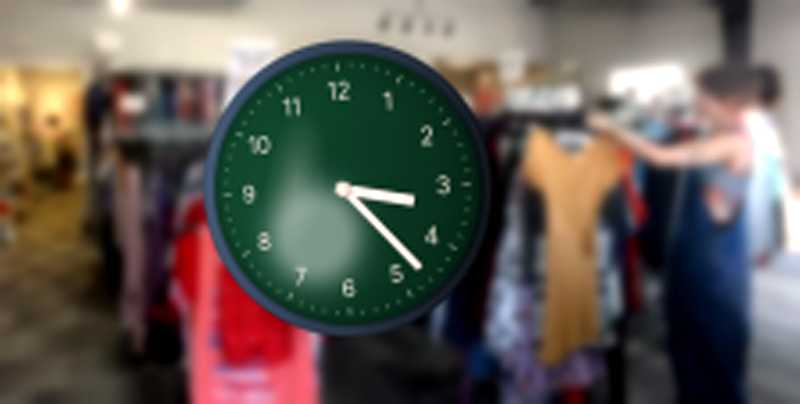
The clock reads **3:23**
